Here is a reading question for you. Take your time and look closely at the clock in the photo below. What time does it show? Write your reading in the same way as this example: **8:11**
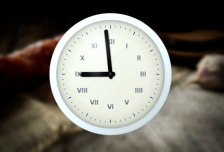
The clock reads **8:59**
